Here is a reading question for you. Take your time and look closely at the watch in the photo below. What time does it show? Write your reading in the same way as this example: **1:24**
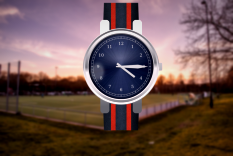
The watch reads **4:15**
